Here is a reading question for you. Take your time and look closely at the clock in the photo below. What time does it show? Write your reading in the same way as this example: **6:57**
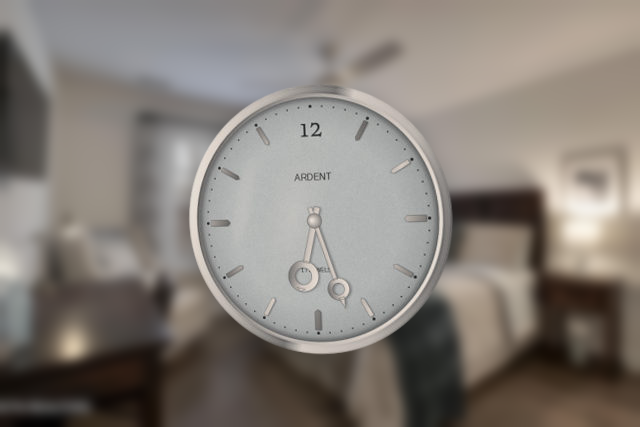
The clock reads **6:27**
